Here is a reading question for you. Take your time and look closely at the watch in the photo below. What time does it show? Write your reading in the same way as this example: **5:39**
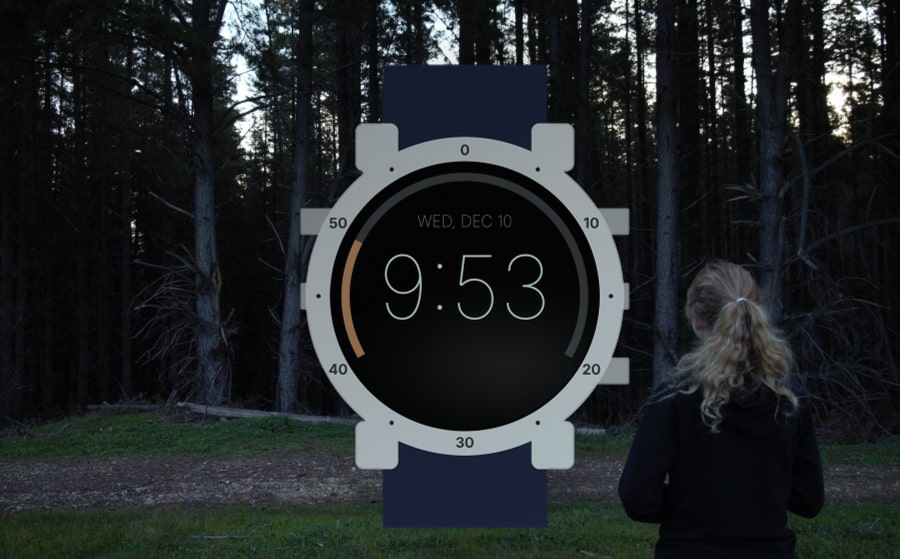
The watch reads **9:53**
